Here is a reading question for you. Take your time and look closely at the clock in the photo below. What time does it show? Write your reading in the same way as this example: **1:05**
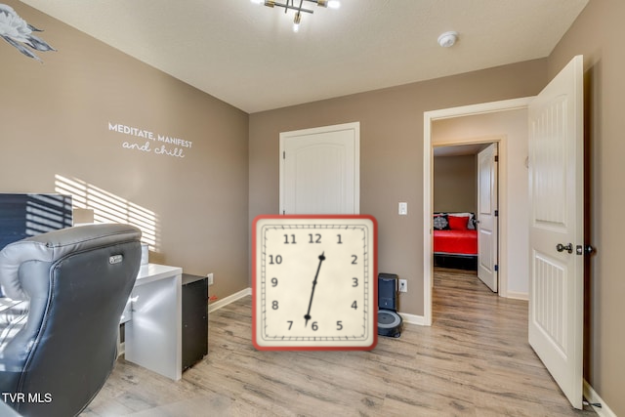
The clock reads **12:32**
